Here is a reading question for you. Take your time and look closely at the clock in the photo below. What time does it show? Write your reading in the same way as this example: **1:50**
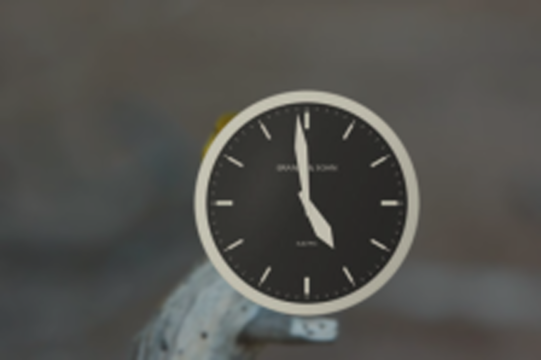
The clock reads **4:59**
